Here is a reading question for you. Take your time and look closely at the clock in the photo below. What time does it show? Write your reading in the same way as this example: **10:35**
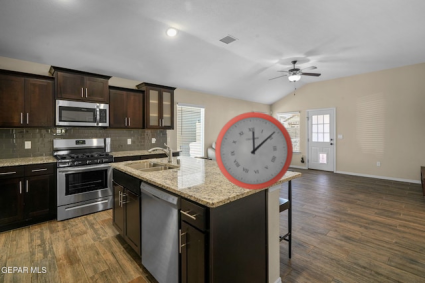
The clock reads **12:09**
